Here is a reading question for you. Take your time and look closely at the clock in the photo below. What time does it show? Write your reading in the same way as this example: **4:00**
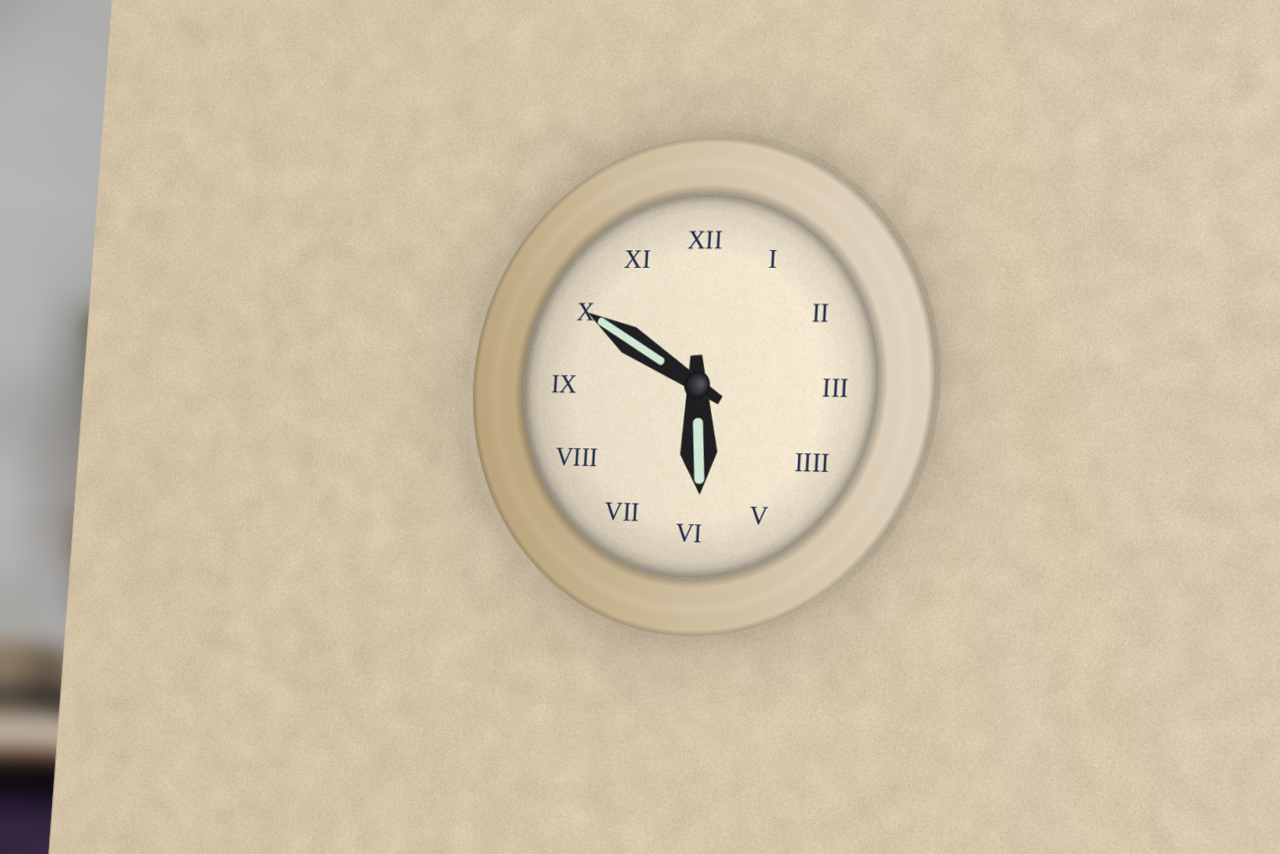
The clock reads **5:50**
